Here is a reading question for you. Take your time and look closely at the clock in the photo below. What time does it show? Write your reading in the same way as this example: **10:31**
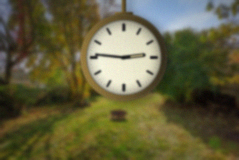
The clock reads **2:46**
